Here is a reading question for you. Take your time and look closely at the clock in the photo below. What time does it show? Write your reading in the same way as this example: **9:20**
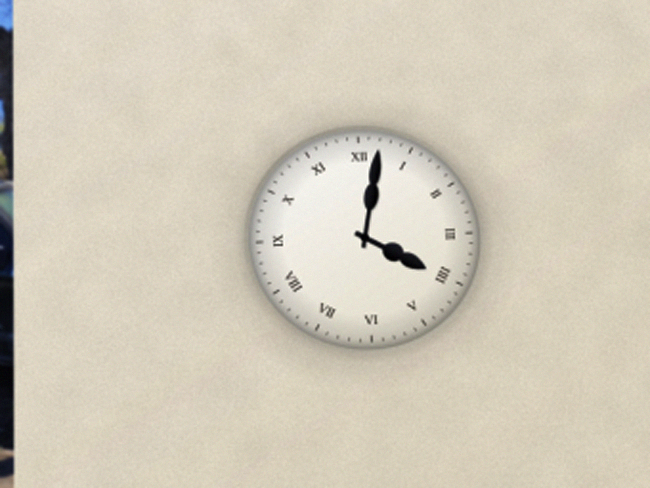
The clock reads **4:02**
